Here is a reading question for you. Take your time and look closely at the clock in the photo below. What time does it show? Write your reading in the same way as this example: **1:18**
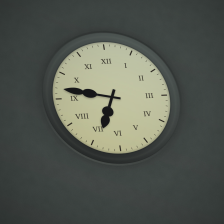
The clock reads **6:47**
